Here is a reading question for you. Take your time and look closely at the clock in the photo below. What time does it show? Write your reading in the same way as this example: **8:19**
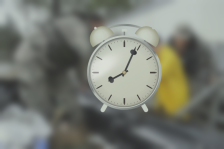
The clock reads **8:04**
